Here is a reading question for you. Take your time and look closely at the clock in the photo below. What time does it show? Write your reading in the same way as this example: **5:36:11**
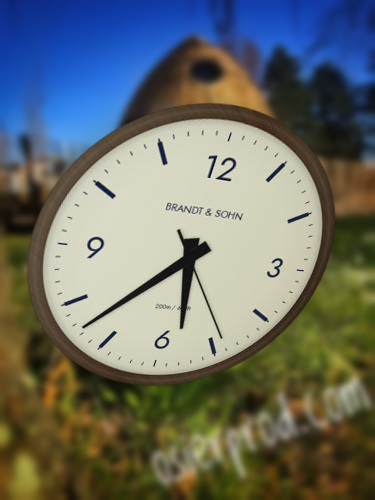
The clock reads **5:37:24**
